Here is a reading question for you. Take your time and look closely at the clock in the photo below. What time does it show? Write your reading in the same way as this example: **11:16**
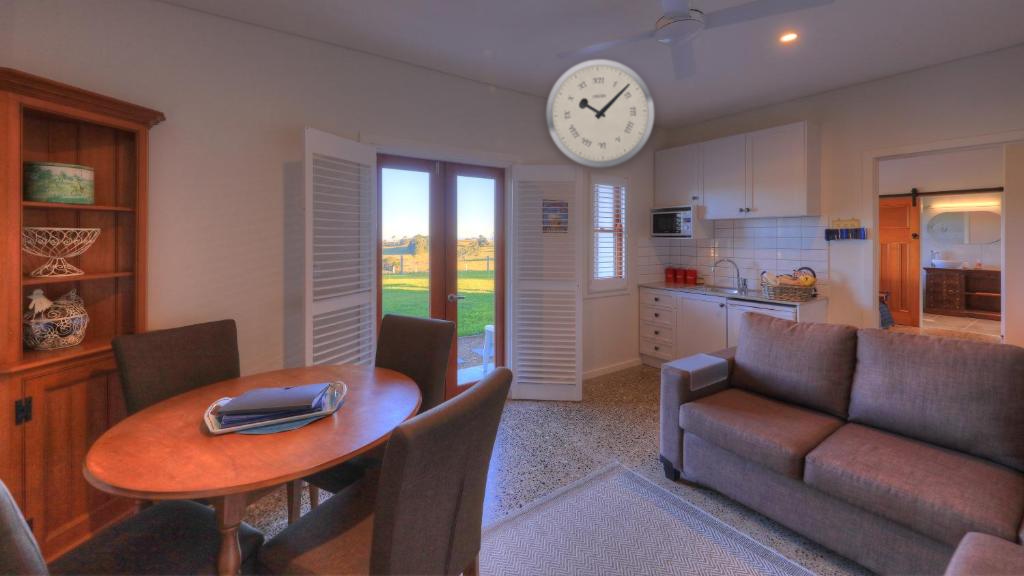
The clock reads **10:08**
